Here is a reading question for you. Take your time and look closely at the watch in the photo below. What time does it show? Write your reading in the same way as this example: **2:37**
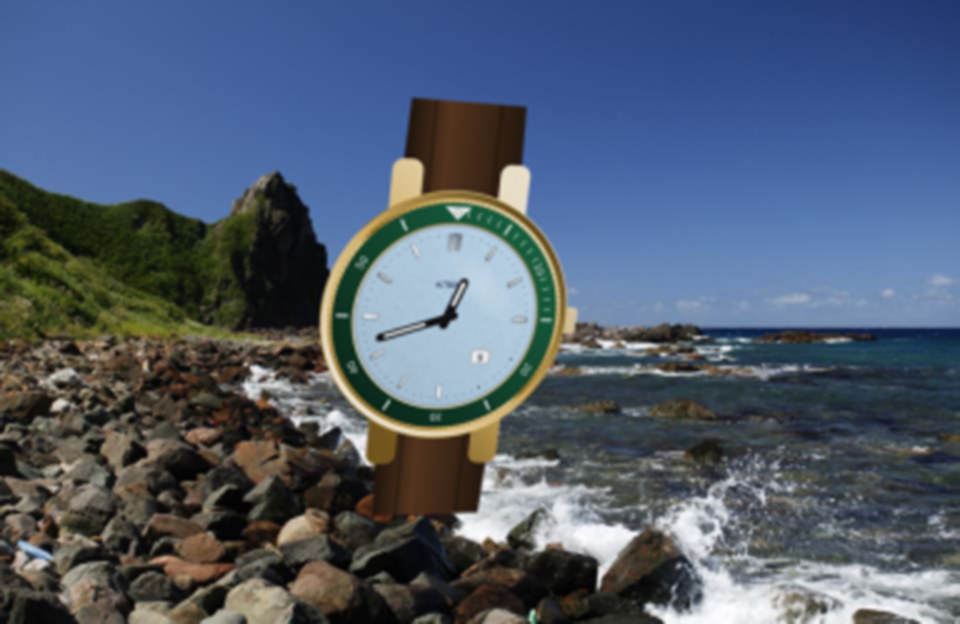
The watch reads **12:42**
